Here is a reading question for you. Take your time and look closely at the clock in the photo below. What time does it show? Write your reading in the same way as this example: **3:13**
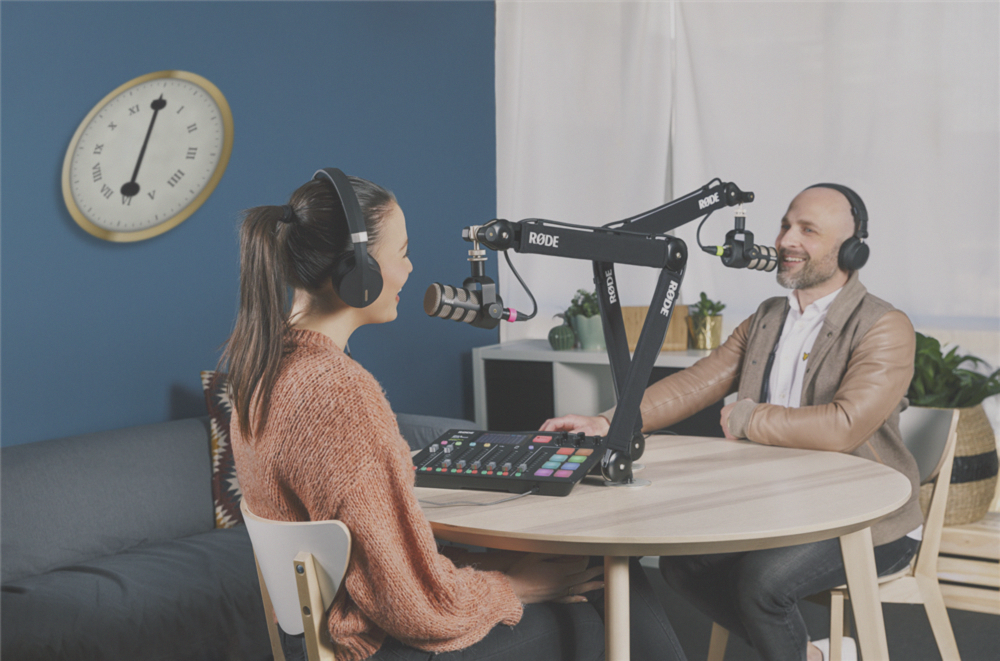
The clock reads **6:00**
